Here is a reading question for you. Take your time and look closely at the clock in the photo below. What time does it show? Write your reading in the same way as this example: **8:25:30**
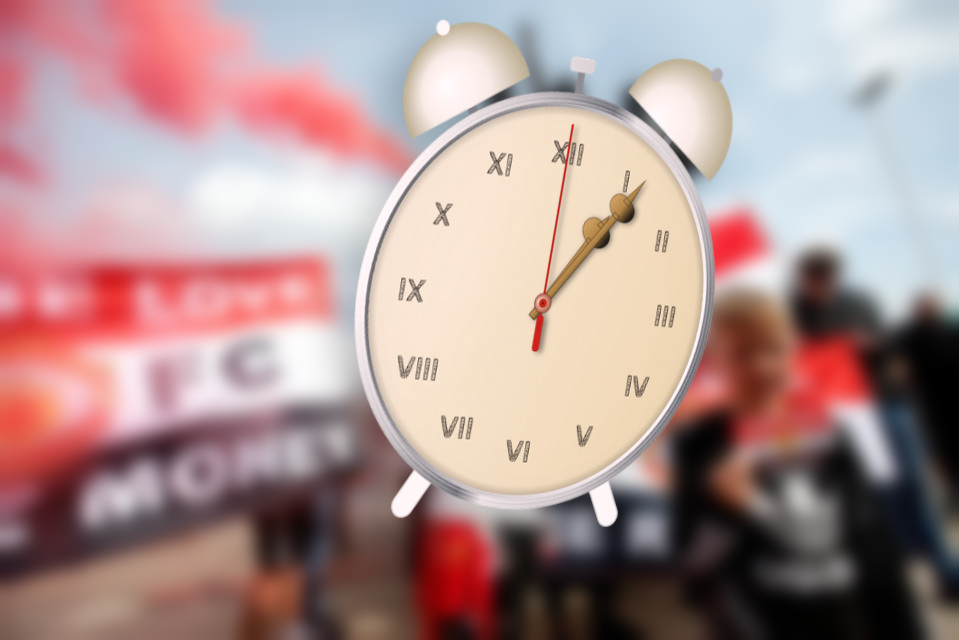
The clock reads **1:06:00**
